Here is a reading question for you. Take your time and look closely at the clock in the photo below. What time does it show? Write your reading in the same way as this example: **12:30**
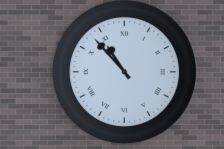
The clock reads **10:53**
